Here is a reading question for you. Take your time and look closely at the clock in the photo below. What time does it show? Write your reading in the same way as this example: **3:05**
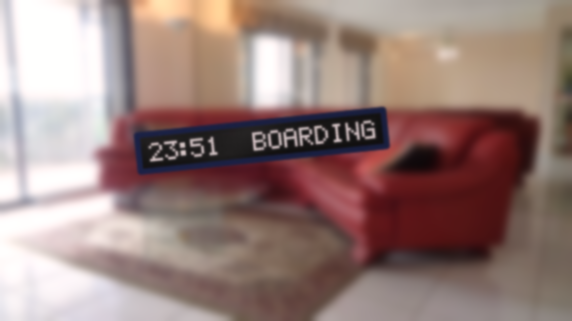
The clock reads **23:51**
